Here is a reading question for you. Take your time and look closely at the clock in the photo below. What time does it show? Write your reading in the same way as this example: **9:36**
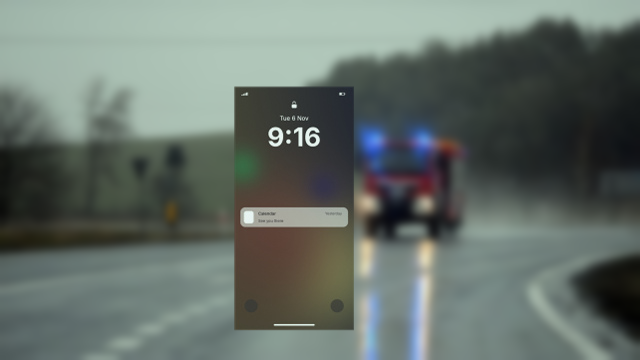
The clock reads **9:16**
